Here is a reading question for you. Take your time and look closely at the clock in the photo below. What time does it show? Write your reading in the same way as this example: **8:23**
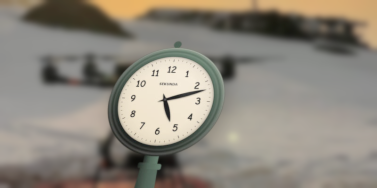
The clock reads **5:12**
